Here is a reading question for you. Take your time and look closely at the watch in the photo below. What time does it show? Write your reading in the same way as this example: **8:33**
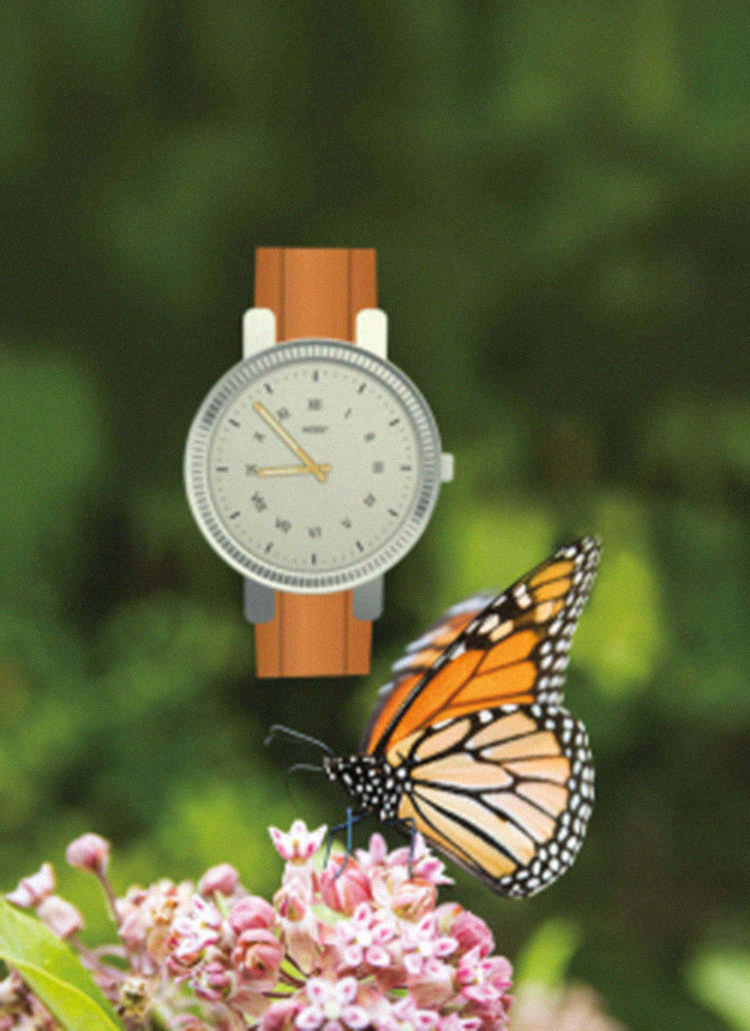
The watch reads **8:53**
